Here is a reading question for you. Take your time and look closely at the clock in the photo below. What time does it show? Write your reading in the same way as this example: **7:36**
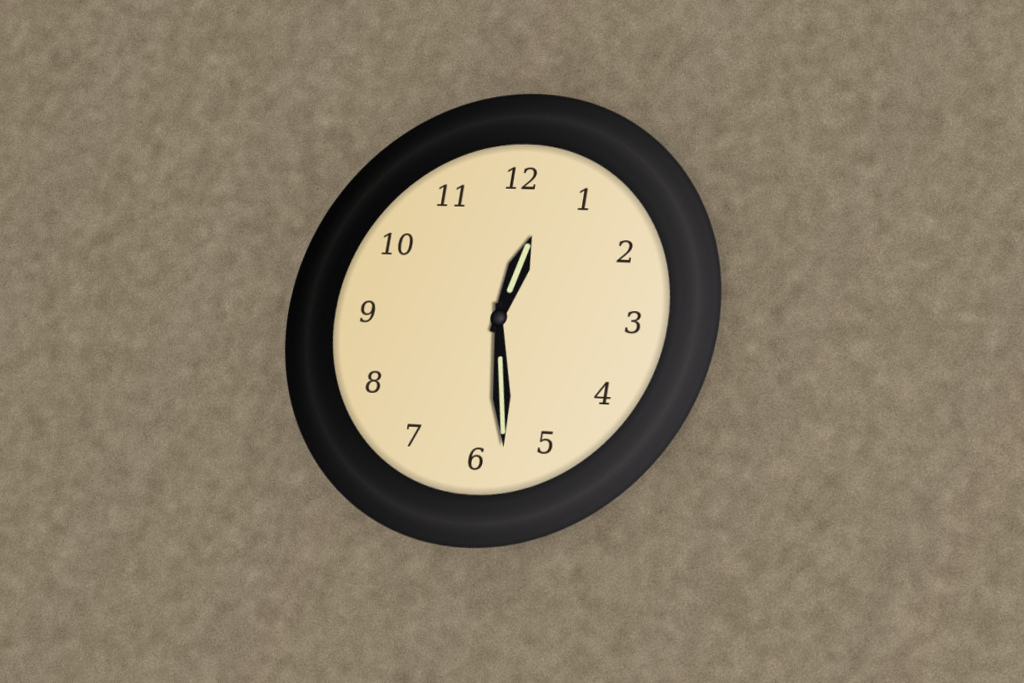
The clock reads **12:28**
